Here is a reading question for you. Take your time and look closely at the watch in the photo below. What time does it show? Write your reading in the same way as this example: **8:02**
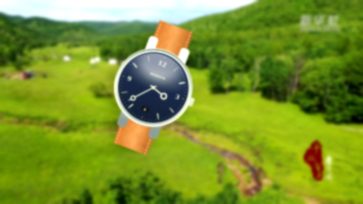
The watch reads **3:37**
